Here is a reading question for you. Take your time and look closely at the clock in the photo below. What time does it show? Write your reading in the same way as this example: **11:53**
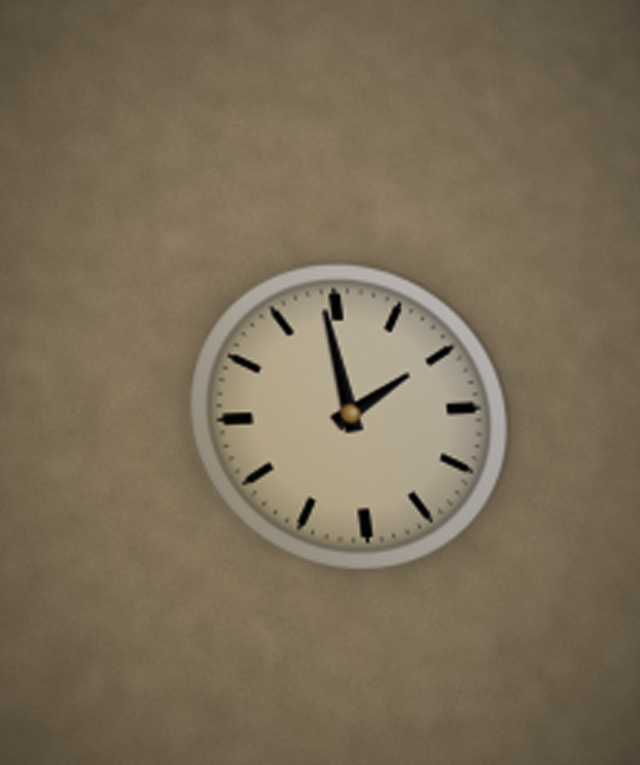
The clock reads **1:59**
